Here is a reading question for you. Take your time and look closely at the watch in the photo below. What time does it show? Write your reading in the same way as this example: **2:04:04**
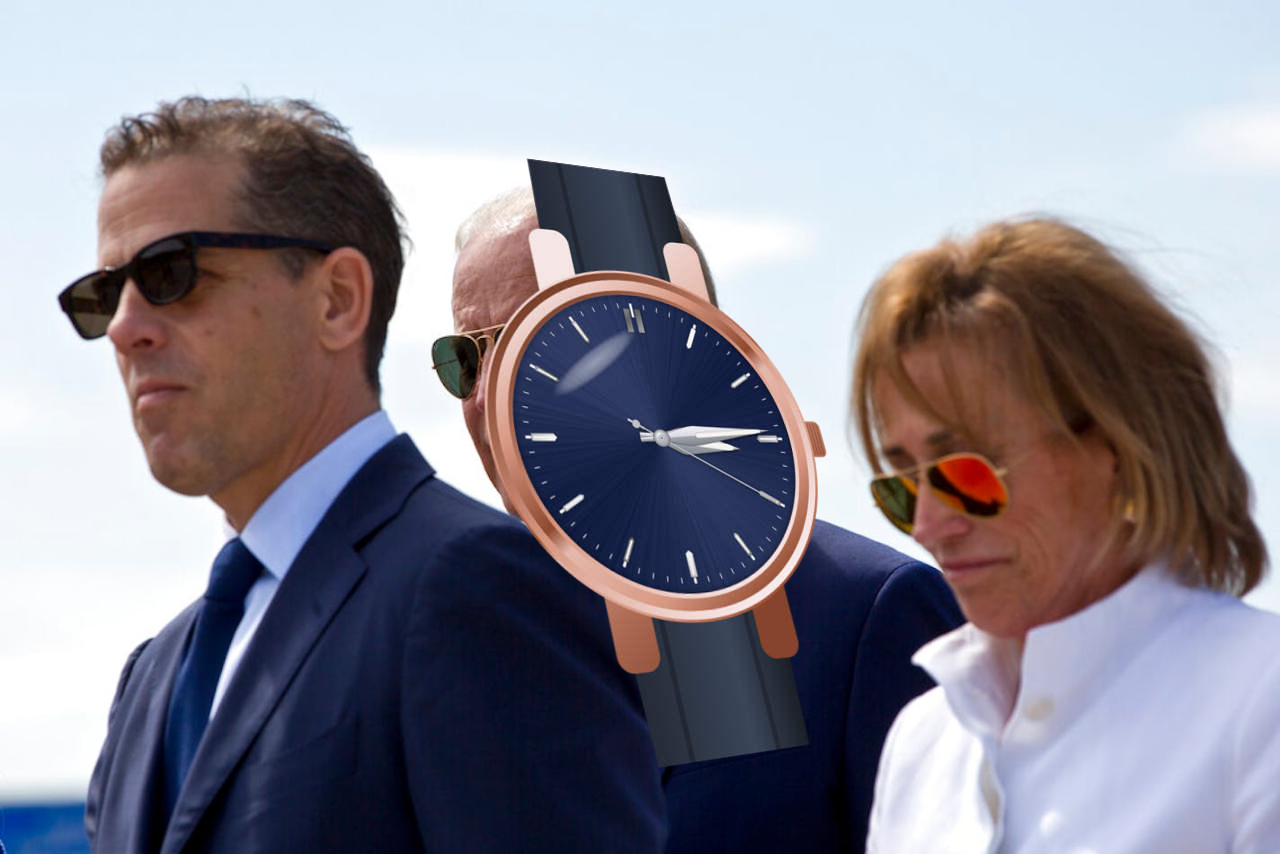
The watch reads **3:14:20**
